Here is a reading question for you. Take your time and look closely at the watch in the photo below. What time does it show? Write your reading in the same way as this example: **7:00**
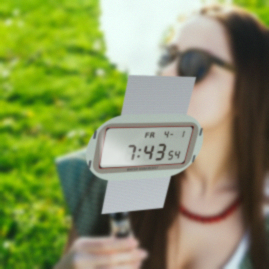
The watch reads **7:43**
